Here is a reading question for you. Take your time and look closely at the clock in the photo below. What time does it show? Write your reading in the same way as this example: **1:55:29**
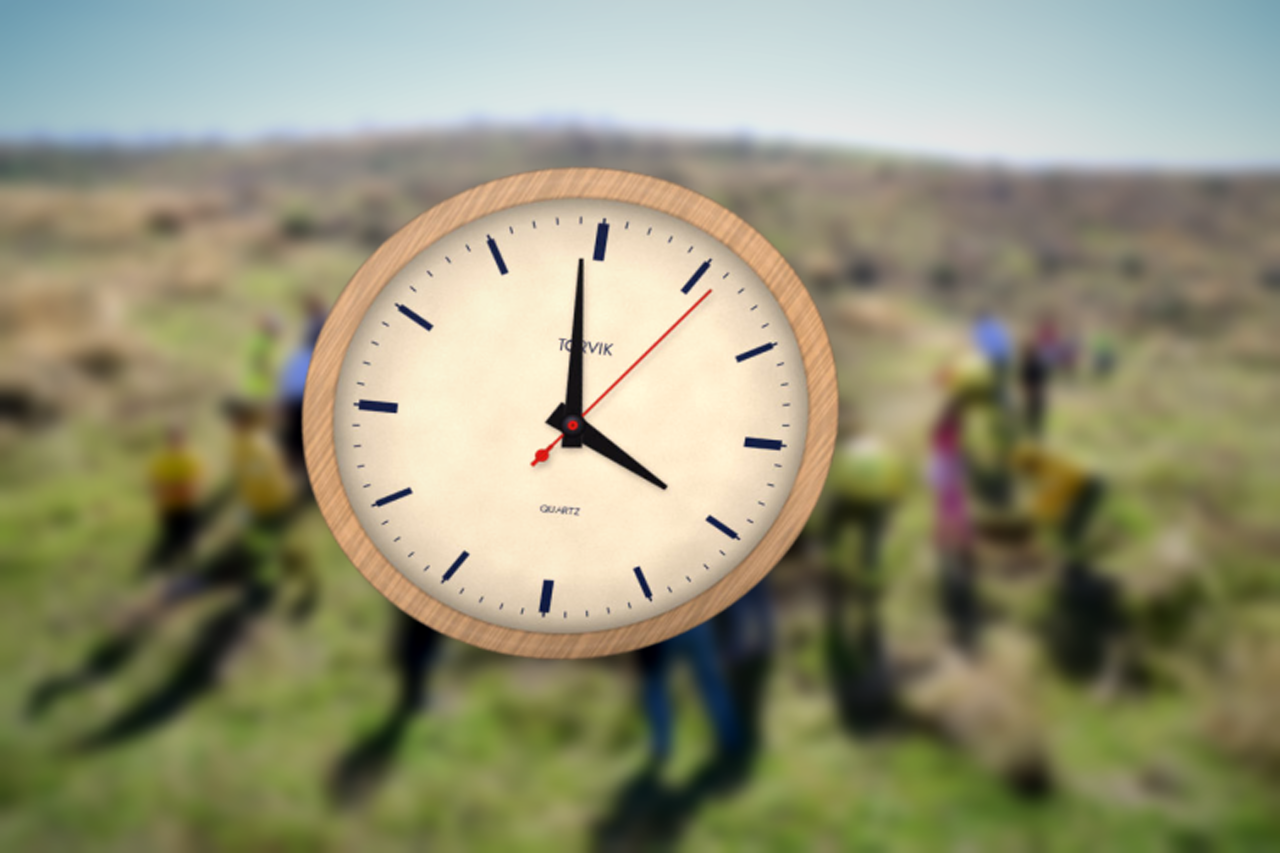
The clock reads **3:59:06**
